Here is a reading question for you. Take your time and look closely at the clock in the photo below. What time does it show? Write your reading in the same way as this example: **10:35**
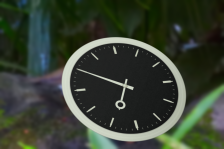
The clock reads **6:50**
